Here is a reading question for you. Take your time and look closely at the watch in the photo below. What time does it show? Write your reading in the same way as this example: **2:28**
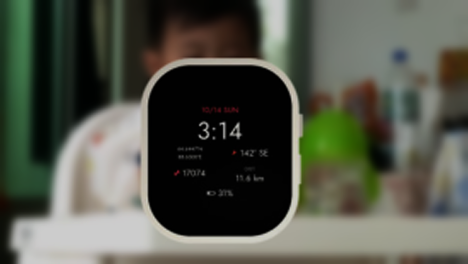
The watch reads **3:14**
